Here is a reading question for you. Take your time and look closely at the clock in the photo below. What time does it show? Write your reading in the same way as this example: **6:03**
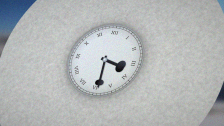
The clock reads **3:29**
